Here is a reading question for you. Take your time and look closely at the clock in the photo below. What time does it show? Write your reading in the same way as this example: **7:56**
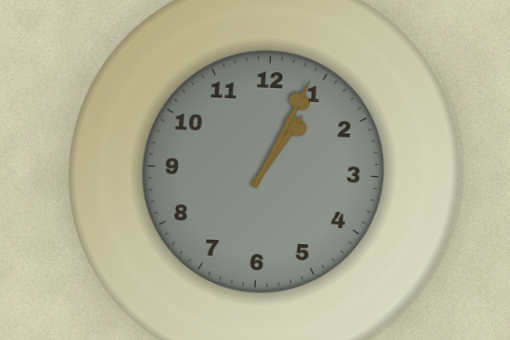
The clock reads **1:04**
